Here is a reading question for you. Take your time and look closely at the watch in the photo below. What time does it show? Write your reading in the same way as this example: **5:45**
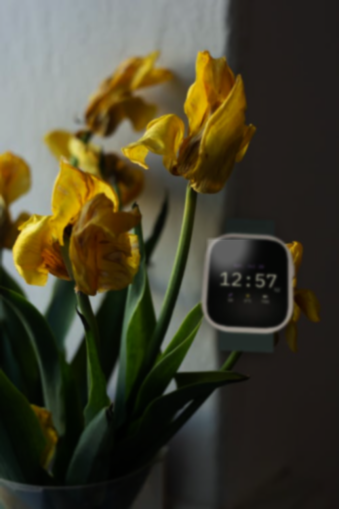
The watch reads **12:57**
